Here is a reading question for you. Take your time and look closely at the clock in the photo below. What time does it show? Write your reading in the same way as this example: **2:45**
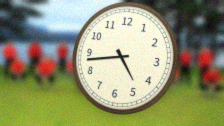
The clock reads **4:43**
